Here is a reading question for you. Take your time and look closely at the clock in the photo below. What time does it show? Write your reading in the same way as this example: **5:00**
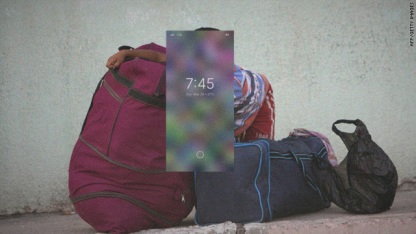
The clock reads **7:45**
